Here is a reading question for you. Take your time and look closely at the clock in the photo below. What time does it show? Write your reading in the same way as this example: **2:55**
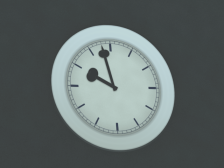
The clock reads **9:58**
